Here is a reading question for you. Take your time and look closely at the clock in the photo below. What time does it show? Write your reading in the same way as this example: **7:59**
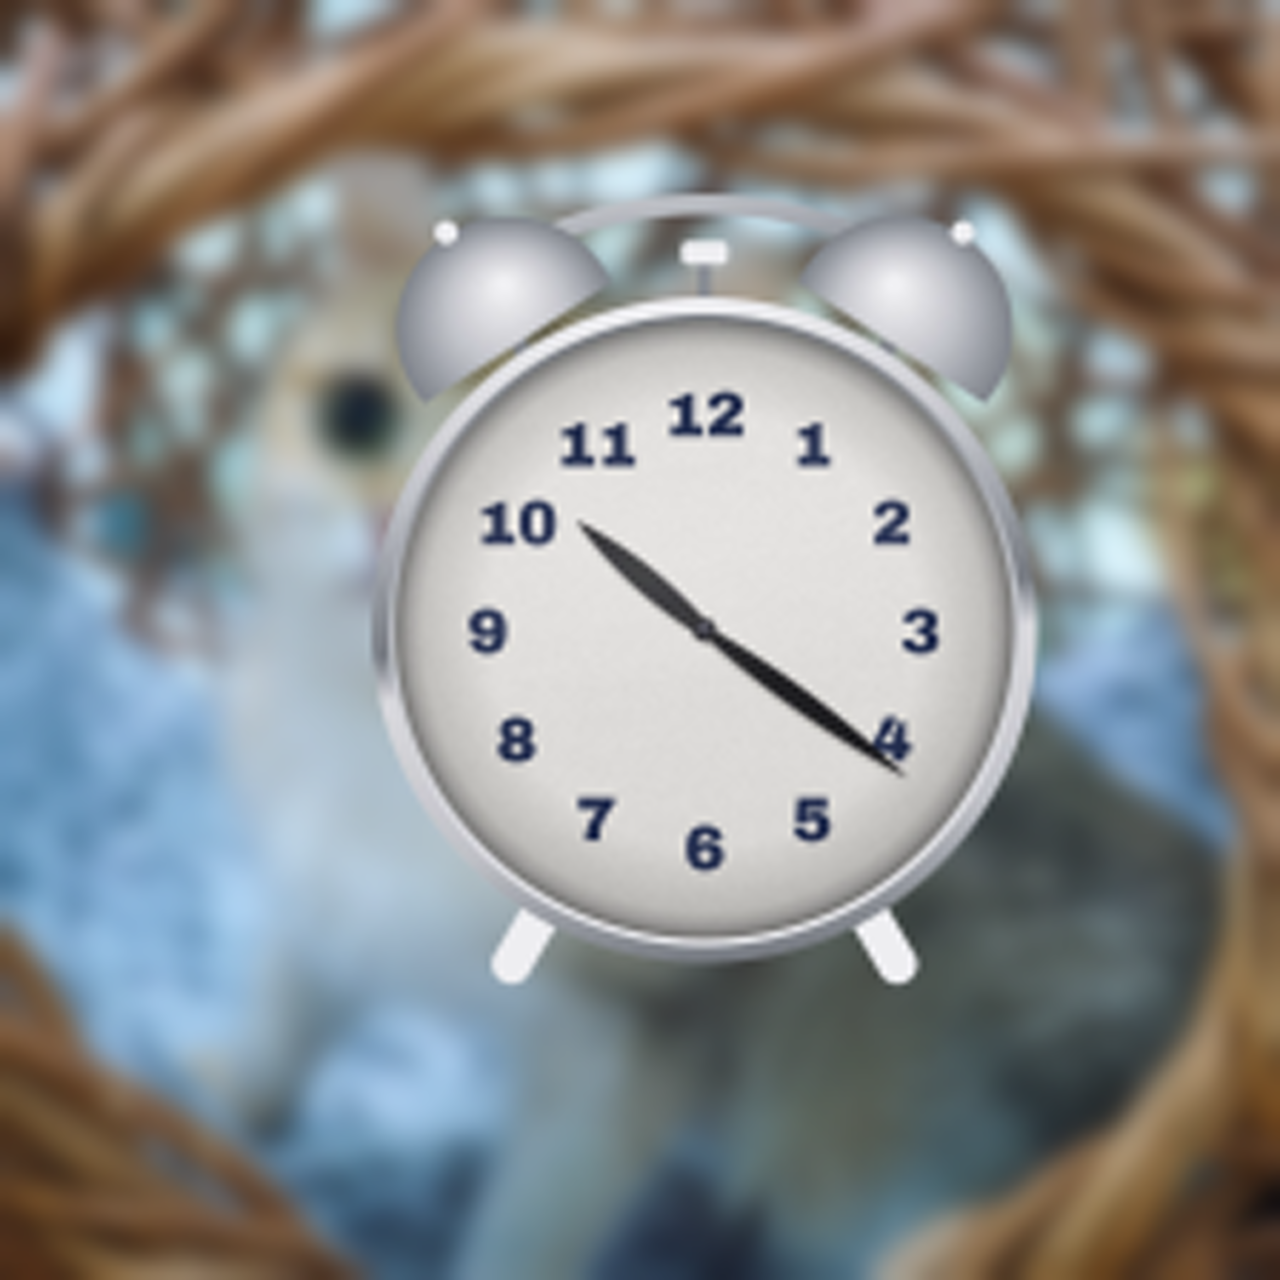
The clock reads **10:21**
